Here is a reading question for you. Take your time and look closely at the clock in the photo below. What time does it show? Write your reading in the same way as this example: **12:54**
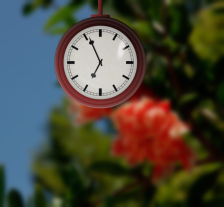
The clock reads **6:56**
